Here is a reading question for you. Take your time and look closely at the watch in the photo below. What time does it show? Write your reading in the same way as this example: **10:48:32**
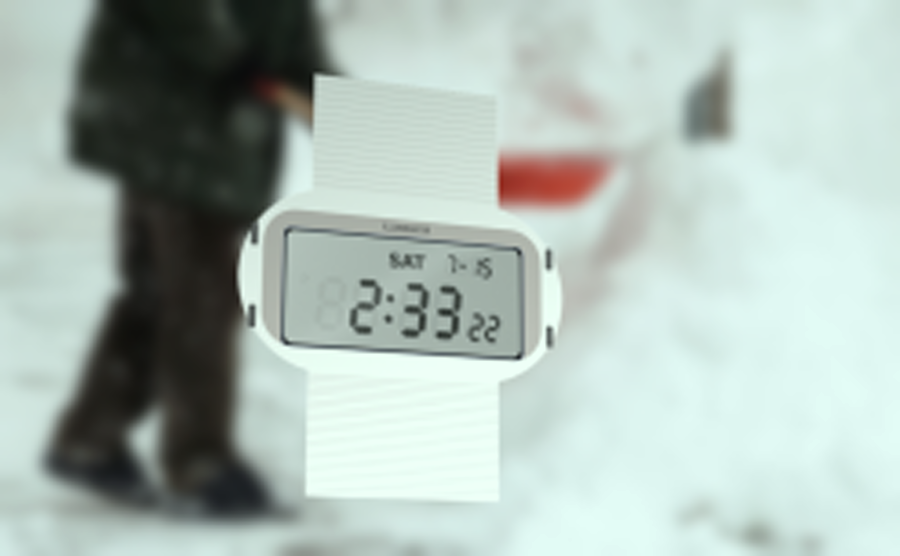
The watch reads **2:33:22**
